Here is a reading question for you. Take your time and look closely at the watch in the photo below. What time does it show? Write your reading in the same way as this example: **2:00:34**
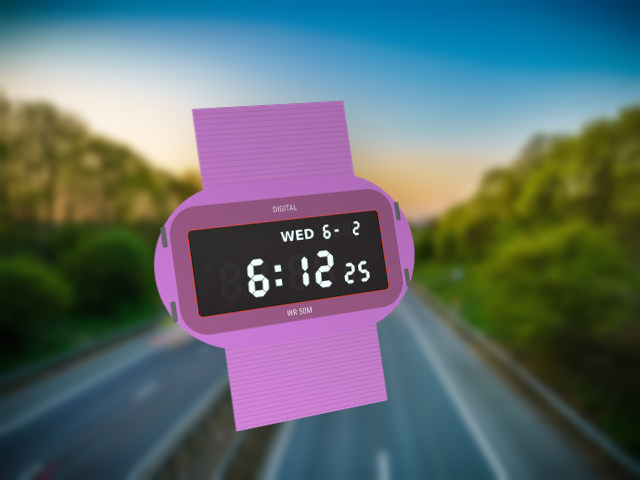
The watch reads **6:12:25**
